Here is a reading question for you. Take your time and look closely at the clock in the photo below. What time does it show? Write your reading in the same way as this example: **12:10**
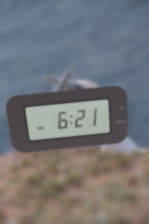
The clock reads **6:21**
